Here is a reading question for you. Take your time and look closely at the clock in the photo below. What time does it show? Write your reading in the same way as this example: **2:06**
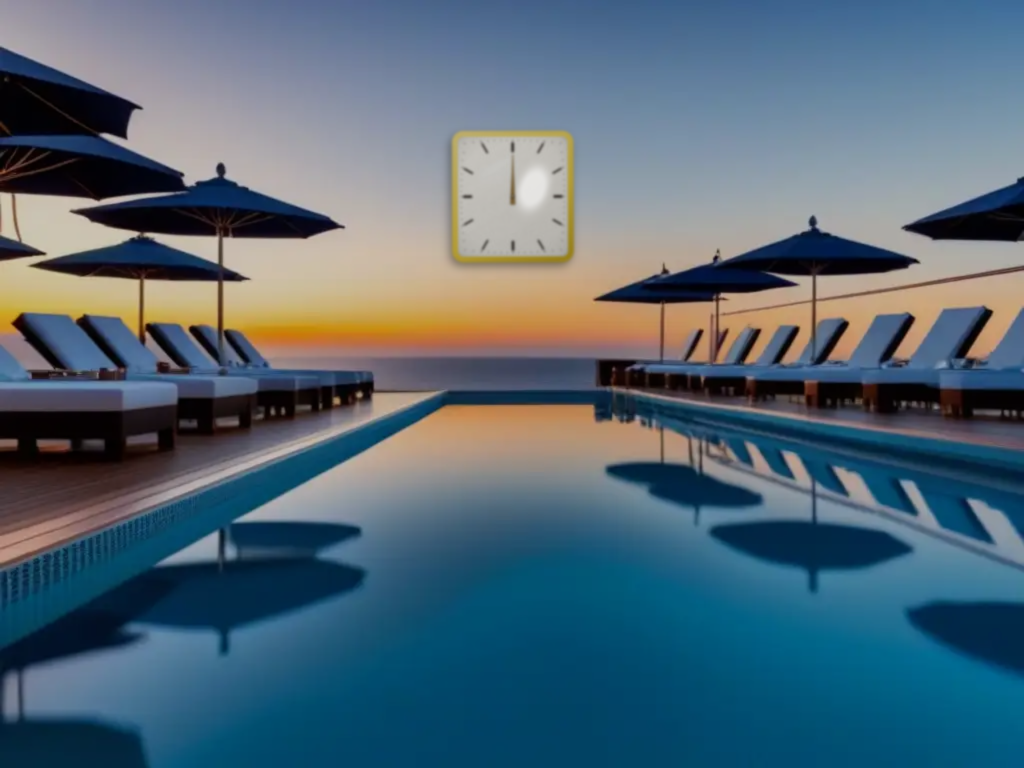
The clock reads **12:00**
